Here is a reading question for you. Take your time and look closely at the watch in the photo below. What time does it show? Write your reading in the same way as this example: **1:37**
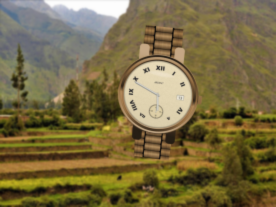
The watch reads **5:49**
